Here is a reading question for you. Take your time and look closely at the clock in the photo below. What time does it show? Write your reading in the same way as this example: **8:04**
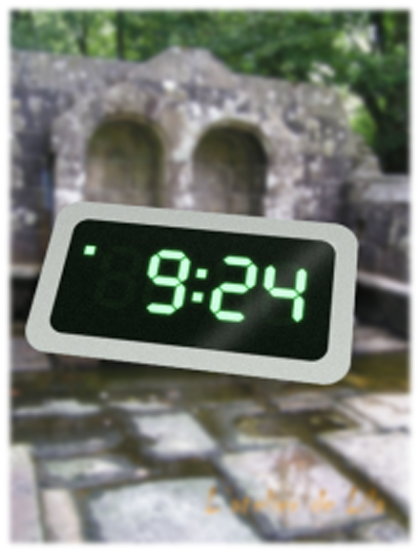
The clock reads **9:24**
